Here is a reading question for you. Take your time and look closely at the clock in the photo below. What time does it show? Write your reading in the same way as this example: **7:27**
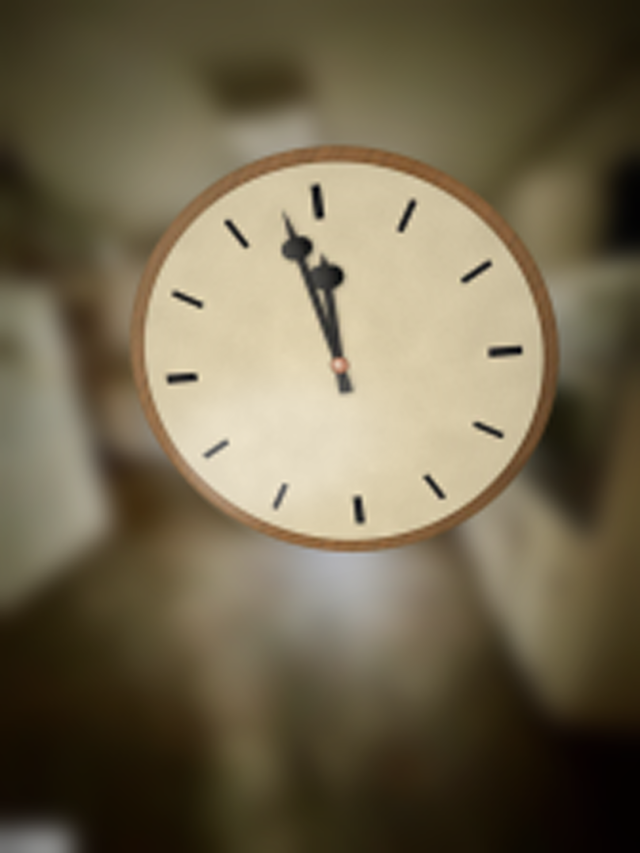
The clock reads **11:58**
